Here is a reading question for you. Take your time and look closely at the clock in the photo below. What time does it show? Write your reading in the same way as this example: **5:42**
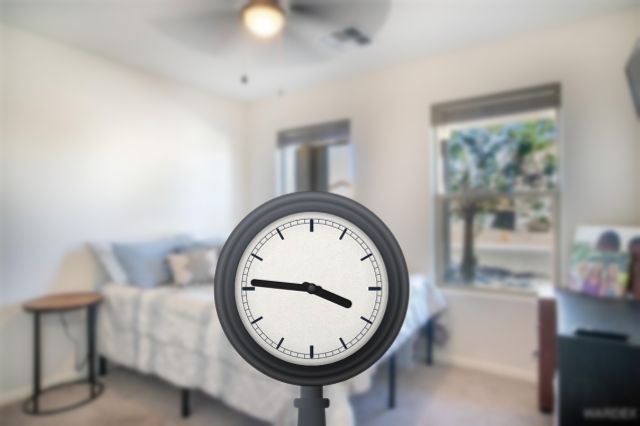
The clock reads **3:46**
